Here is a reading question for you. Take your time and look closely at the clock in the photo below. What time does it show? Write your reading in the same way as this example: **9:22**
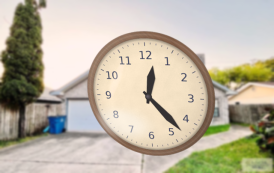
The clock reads **12:23**
